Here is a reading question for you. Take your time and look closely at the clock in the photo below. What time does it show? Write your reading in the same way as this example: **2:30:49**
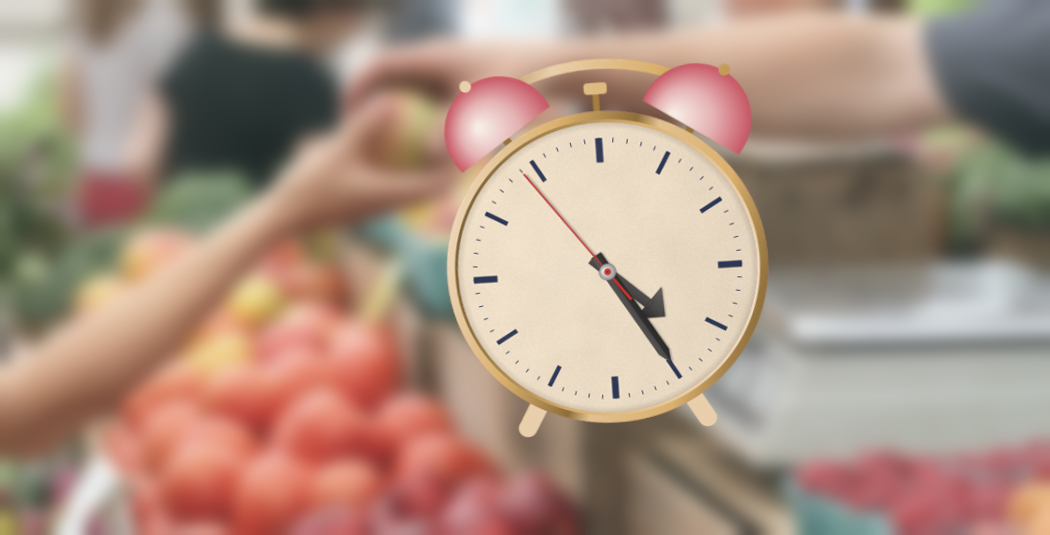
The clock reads **4:24:54**
